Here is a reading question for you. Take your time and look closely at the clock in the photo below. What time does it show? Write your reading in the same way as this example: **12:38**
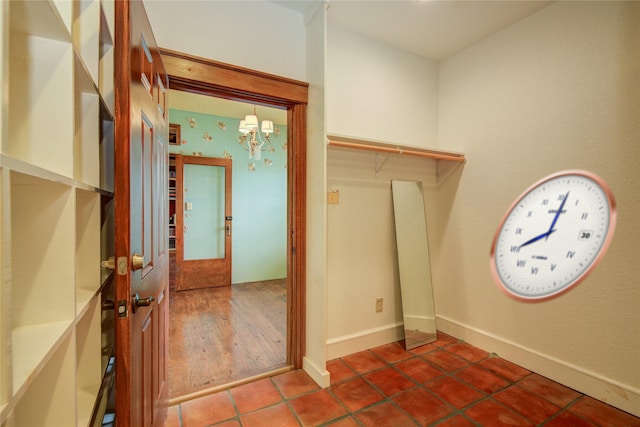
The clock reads **8:01**
